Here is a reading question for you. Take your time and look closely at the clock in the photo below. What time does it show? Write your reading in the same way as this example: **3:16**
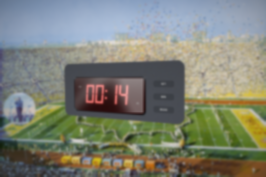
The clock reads **0:14**
